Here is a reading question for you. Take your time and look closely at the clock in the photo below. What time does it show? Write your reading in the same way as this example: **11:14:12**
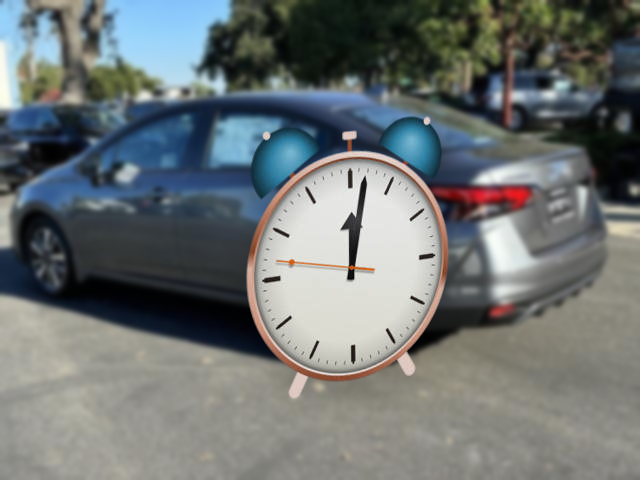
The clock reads **12:01:47**
